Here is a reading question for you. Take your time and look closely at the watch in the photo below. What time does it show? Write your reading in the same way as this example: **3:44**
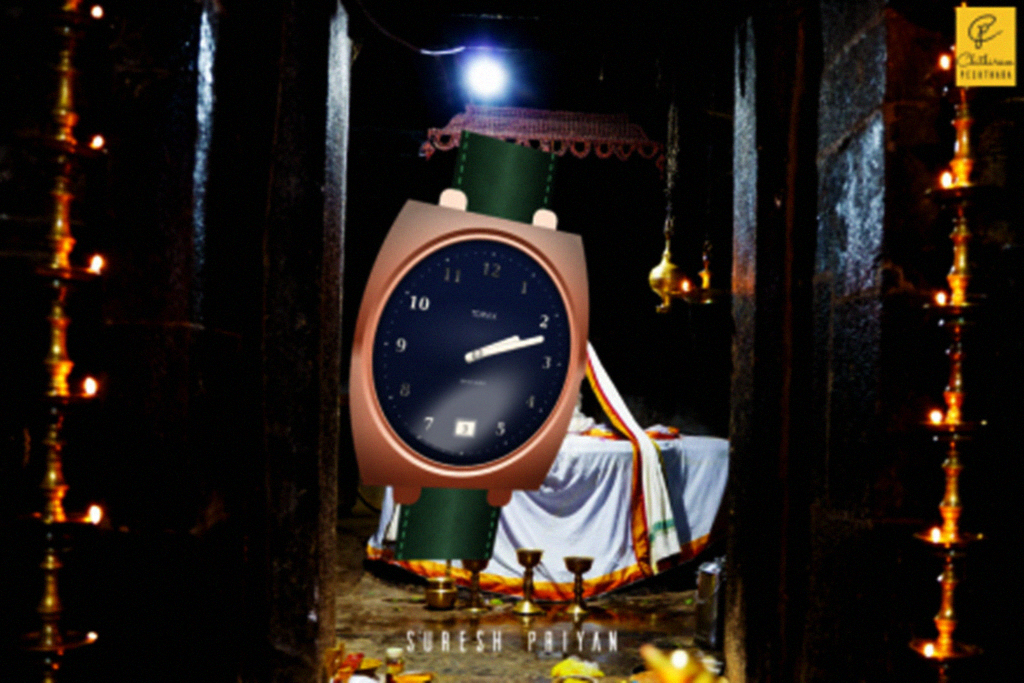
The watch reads **2:12**
